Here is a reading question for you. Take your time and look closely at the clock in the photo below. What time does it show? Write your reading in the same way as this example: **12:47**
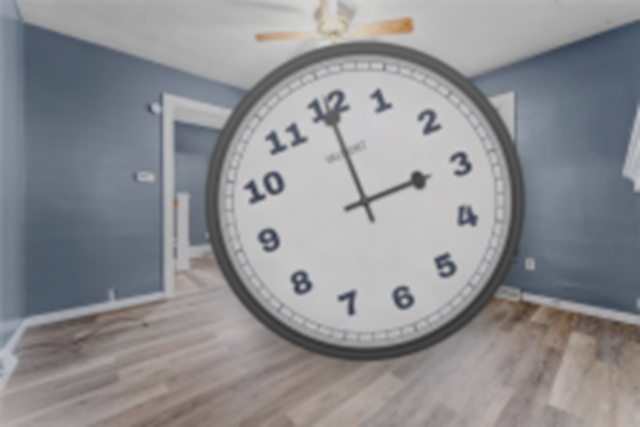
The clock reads **3:00**
